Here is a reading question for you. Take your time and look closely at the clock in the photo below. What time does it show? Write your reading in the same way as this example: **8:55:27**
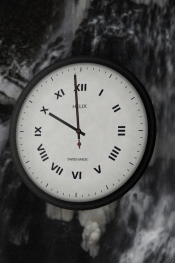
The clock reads **9:58:59**
